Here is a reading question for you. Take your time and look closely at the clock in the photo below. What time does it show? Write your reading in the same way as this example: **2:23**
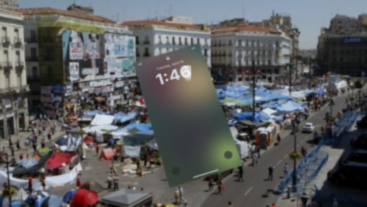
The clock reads **1:46**
